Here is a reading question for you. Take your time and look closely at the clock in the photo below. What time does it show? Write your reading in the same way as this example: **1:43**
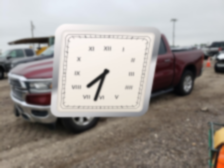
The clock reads **7:32**
